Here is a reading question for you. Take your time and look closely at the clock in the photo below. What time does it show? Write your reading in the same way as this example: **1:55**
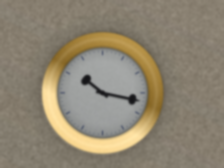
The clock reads **10:17**
